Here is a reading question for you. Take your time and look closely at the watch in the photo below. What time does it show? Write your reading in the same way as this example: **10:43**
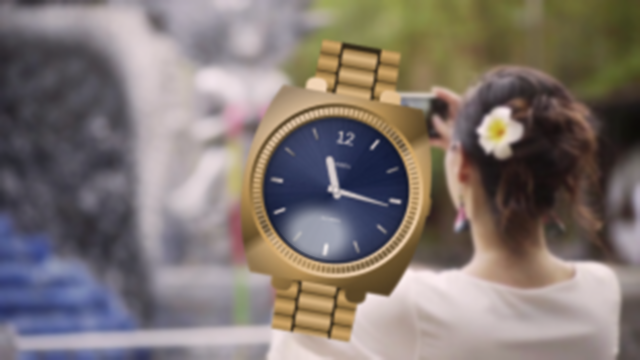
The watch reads **11:16**
